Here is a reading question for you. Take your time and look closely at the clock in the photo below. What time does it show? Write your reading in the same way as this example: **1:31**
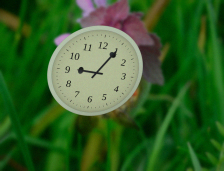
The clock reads **9:05**
